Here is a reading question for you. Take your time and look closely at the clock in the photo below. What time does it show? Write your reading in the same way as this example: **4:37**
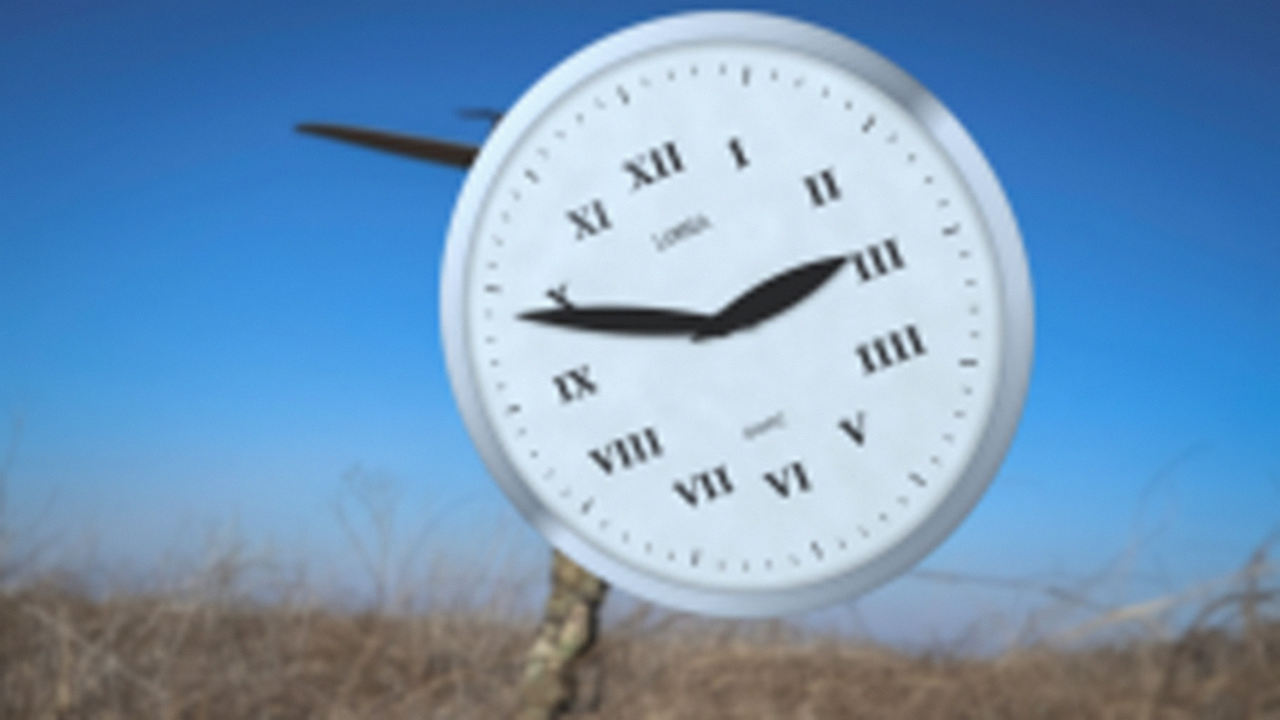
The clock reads **2:49**
